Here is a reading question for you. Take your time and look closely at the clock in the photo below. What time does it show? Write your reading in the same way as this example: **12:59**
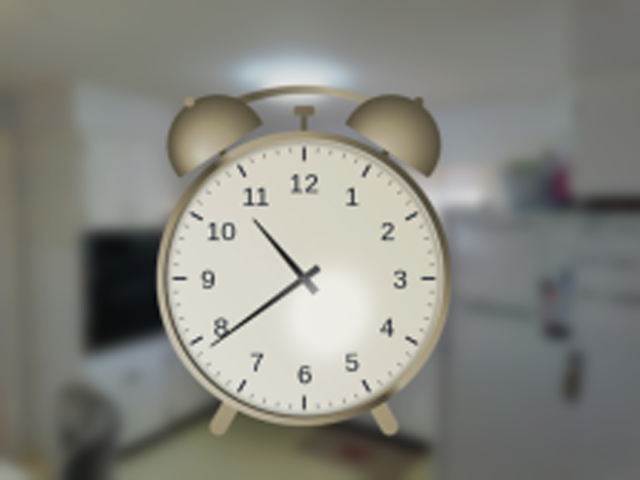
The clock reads **10:39**
